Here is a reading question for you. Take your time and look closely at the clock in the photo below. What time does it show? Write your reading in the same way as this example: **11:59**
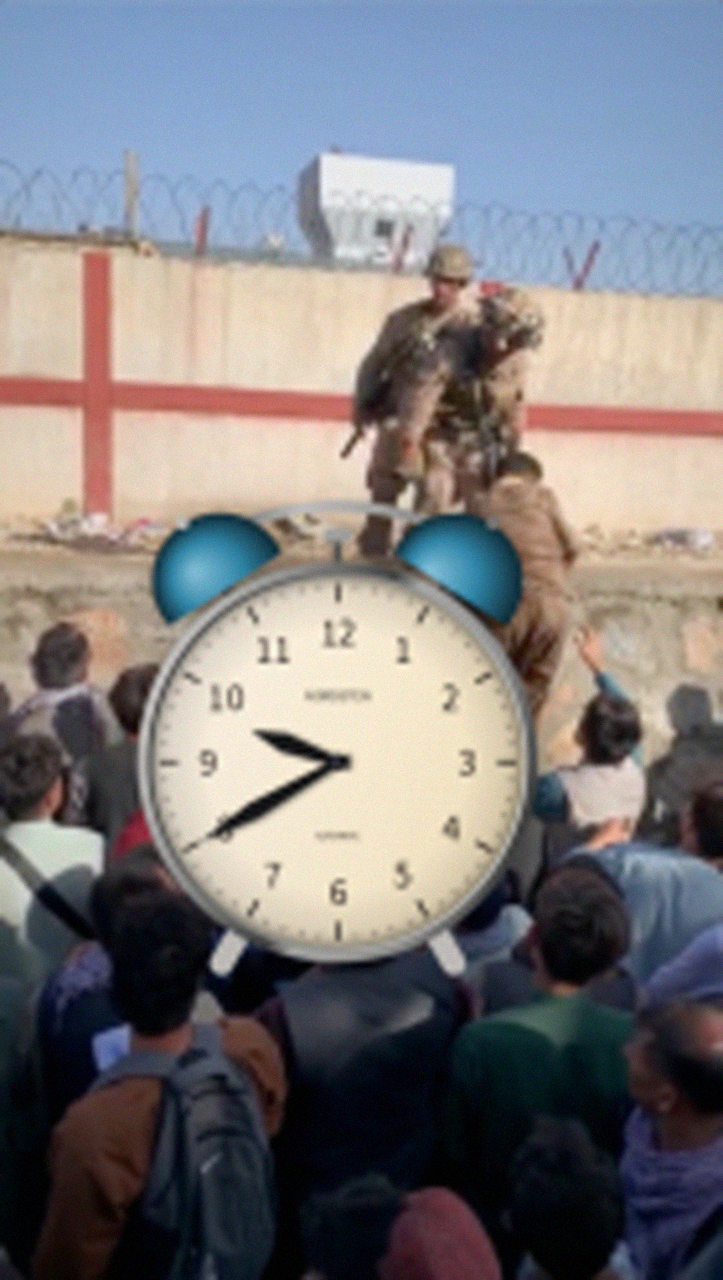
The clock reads **9:40**
